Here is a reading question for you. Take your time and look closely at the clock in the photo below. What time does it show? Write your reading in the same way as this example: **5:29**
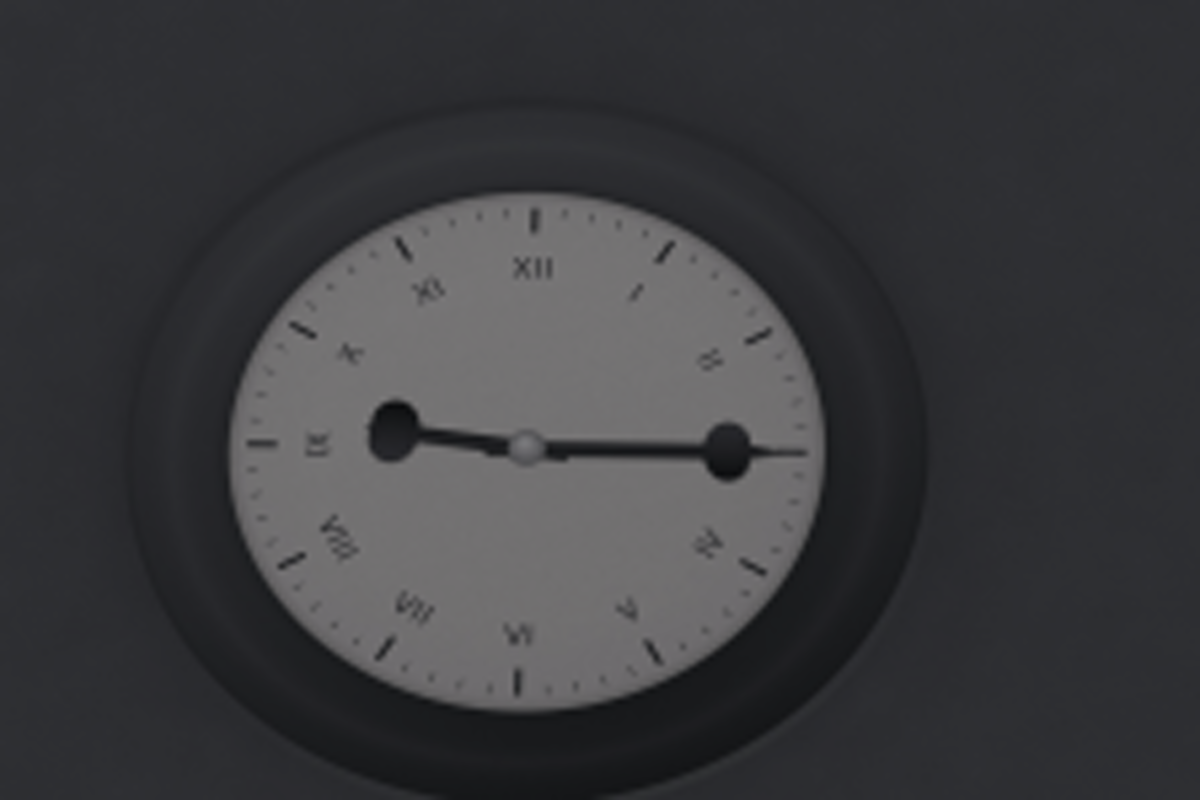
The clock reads **9:15**
